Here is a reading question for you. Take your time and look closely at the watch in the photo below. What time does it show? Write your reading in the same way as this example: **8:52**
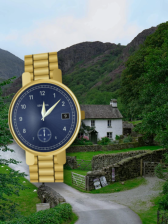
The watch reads **12:08**
